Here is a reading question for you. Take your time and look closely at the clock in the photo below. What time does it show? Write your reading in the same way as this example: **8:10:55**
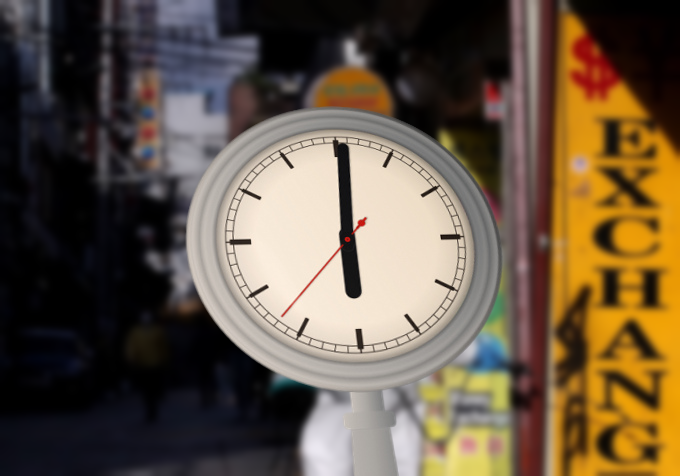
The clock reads **6:00:37**
